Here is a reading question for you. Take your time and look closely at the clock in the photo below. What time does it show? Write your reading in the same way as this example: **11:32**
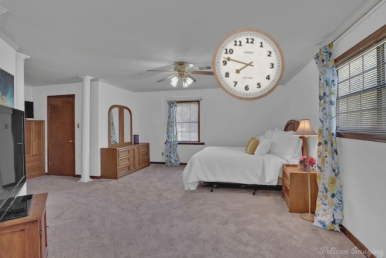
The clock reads **7:47**
